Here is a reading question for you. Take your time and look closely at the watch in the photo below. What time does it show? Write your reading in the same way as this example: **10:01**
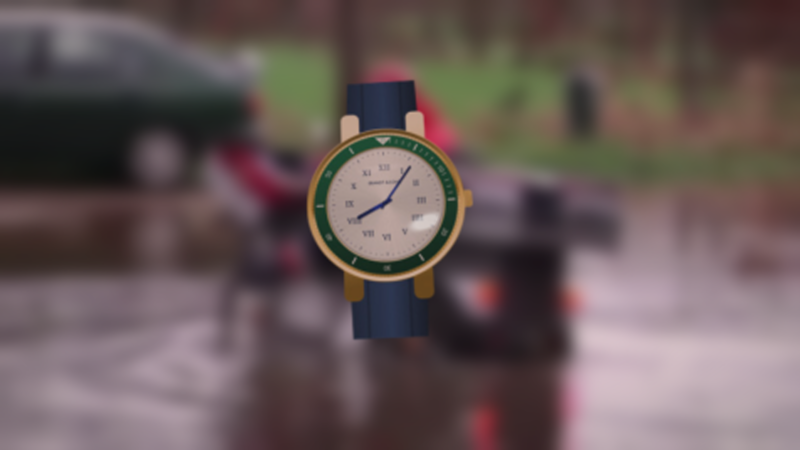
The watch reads **8:06**
